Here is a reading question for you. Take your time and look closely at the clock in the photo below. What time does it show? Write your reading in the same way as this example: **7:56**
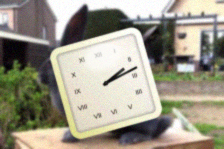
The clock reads **2:13**
